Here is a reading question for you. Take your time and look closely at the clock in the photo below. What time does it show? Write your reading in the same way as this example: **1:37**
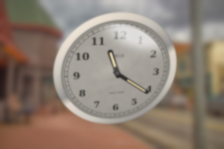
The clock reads **11:21**
